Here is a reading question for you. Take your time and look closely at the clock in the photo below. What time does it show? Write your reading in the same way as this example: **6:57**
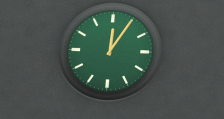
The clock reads **12:05**
